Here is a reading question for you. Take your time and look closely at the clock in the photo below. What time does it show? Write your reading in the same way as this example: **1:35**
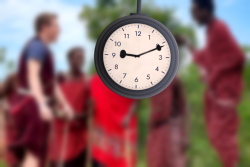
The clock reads **9:11**
